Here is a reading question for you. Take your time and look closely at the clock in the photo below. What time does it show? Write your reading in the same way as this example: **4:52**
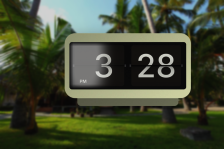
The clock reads **3:28**
